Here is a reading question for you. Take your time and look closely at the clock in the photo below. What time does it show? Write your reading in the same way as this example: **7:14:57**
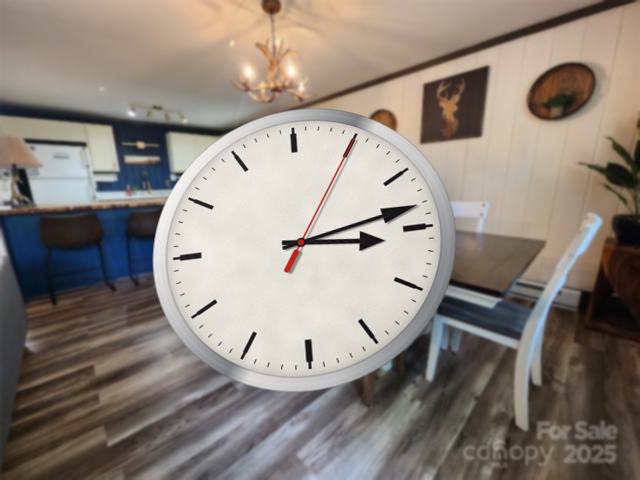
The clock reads **3:13:05**
